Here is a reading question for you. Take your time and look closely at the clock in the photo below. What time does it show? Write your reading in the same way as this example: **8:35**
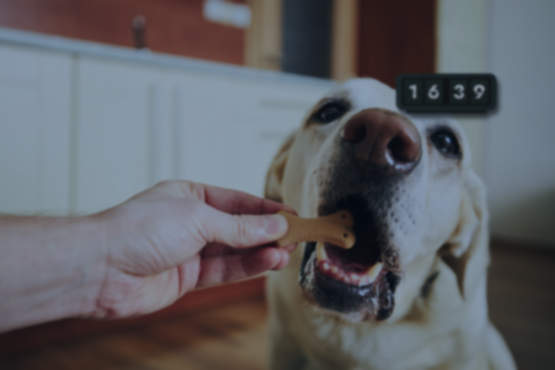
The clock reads **16:39**
